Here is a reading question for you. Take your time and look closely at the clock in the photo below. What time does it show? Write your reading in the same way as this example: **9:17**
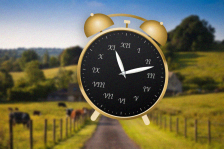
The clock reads **11:12**
